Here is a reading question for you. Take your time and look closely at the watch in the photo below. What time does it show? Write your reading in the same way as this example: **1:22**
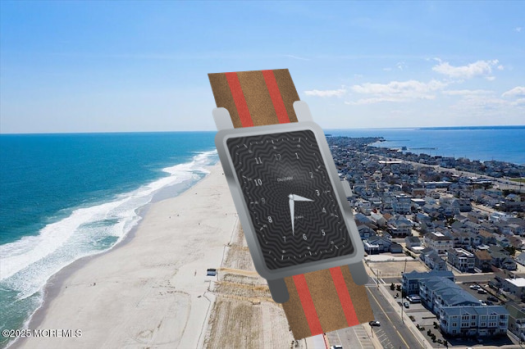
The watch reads **3:33**
